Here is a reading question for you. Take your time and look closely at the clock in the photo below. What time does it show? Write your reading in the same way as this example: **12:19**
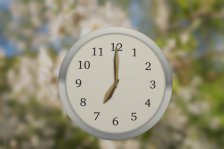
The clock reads **7:00**
